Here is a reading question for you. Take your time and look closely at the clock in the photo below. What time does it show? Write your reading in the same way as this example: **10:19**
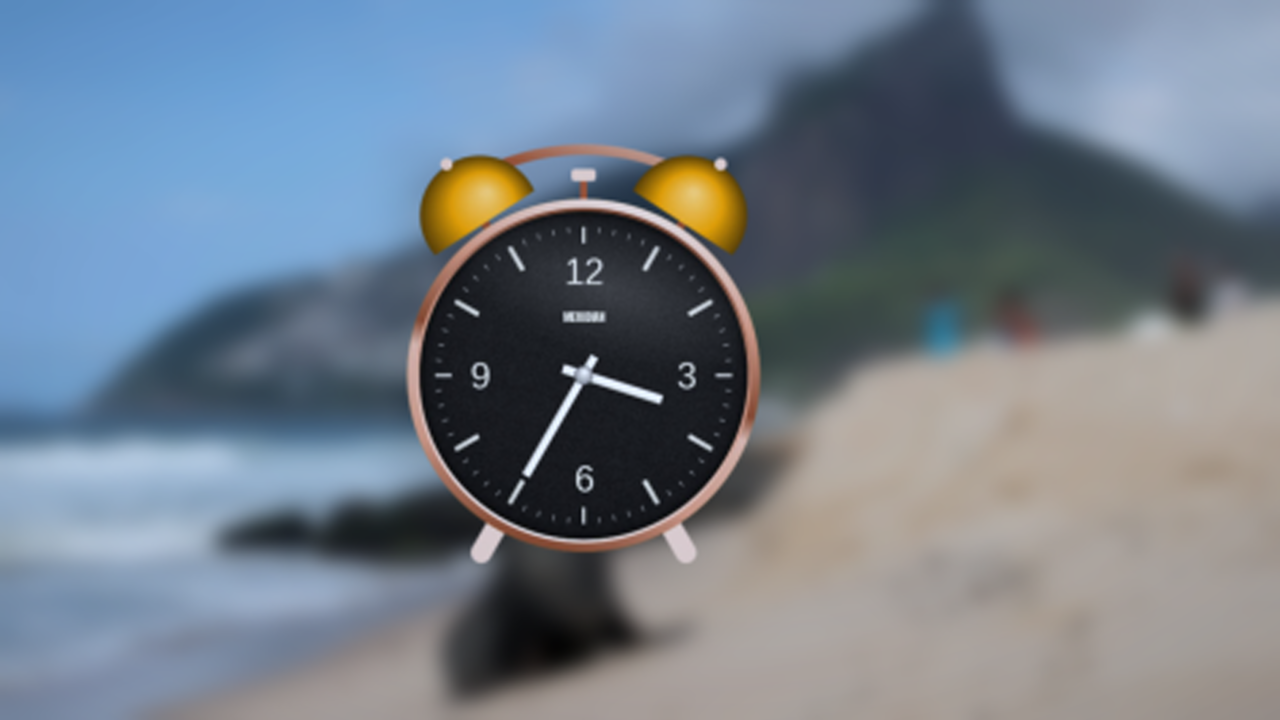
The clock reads **3:35**
